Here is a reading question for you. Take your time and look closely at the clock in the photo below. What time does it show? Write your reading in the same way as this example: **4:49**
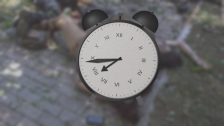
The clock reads **7:44**
